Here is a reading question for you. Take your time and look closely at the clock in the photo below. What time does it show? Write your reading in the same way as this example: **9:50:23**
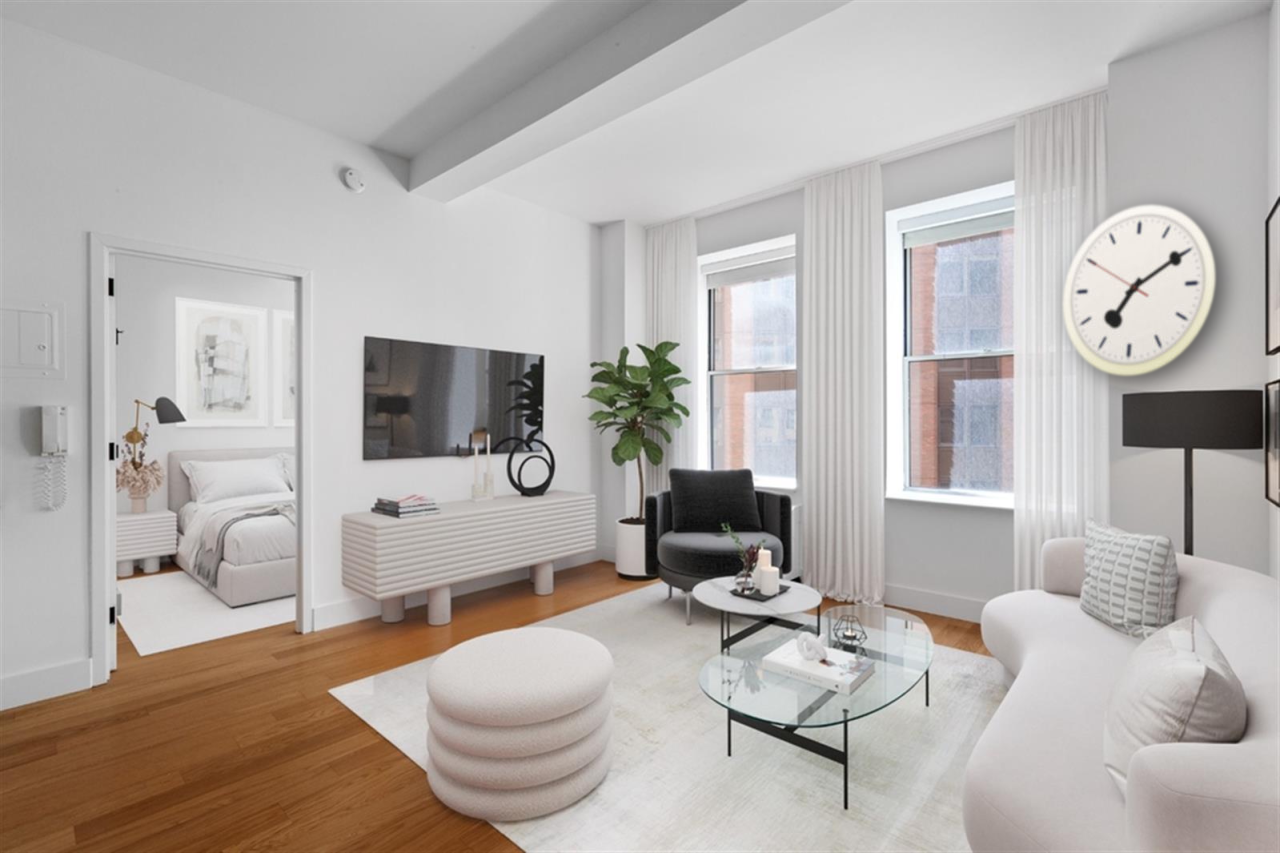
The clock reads **7:09:50**
